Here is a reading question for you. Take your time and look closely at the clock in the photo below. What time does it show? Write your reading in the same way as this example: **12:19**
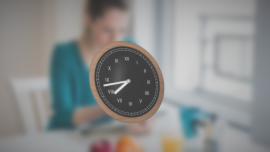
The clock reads **7:43**
